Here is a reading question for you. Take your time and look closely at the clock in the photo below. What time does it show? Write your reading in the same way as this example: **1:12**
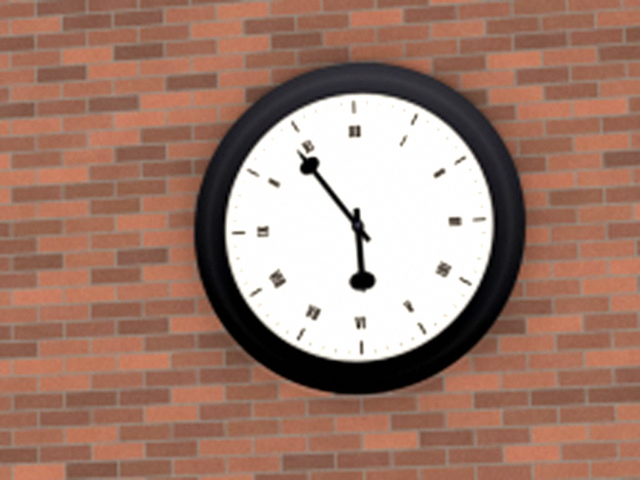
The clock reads **5:54**
